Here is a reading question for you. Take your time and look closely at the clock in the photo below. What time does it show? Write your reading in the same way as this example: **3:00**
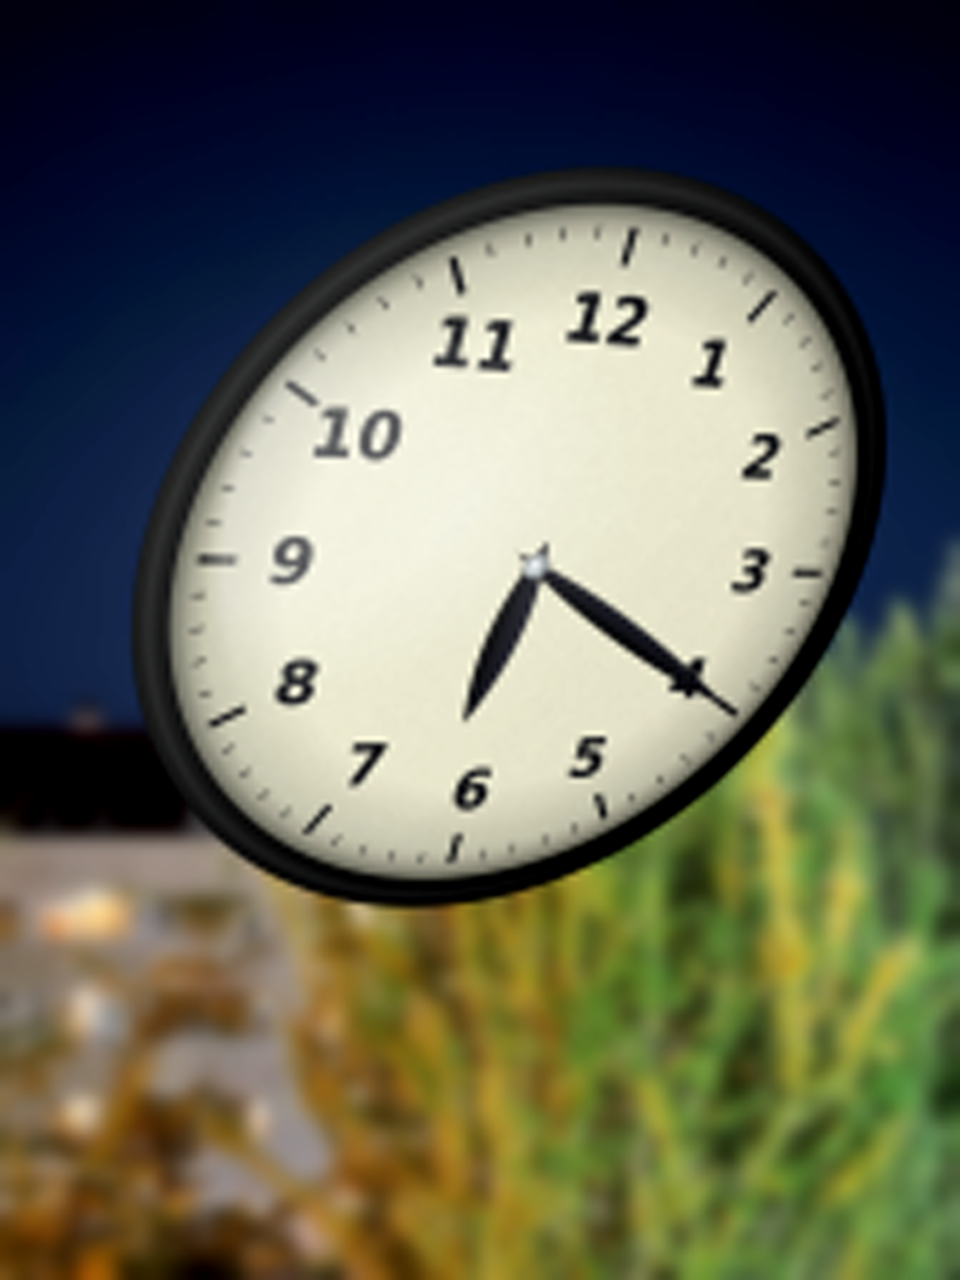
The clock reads **6:20**
